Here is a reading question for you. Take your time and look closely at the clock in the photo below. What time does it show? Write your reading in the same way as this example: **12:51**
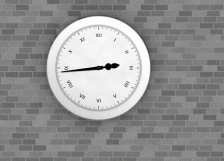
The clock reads **2:44**
